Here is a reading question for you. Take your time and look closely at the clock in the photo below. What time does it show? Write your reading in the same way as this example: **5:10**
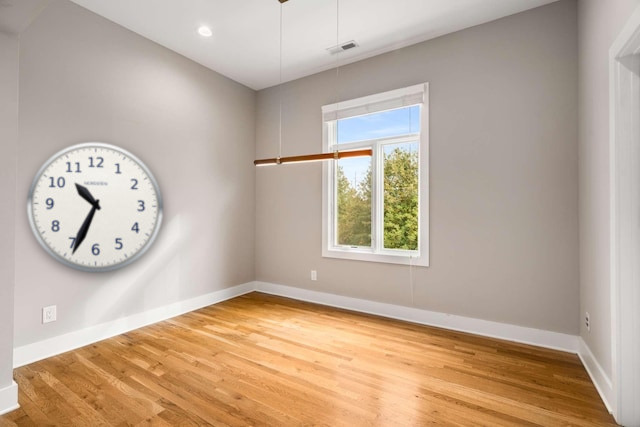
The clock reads **10:34**
